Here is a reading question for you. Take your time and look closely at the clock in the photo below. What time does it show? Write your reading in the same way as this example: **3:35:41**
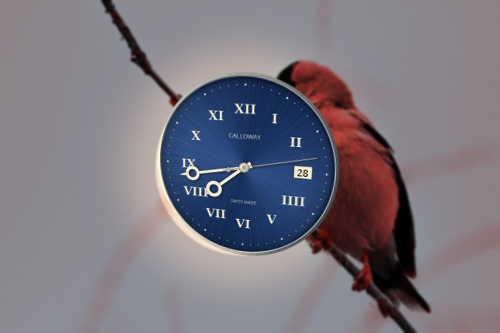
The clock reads **7:43:13**
